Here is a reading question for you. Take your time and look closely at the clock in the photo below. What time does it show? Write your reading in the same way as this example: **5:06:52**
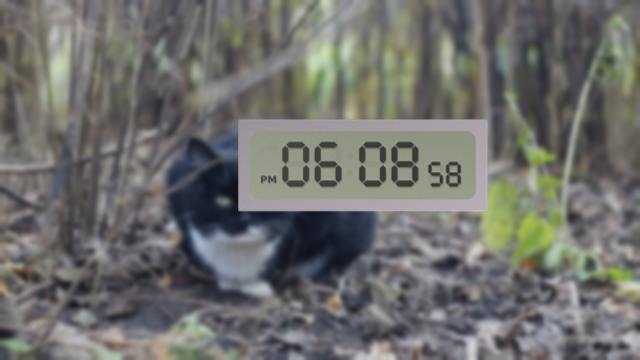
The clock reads **6:08:58**
